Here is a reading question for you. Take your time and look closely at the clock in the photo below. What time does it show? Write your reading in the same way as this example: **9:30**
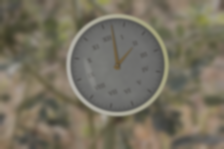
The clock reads **2:02**
